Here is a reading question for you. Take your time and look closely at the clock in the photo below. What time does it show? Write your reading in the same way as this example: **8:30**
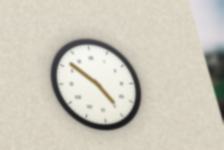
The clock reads **4:52**
